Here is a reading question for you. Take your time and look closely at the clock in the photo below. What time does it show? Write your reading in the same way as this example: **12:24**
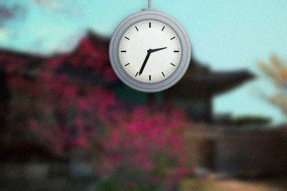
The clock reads **2:34**
